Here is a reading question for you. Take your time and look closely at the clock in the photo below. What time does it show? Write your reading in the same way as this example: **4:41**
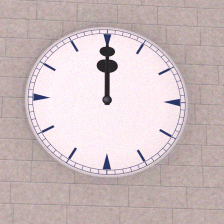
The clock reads **12:00**
